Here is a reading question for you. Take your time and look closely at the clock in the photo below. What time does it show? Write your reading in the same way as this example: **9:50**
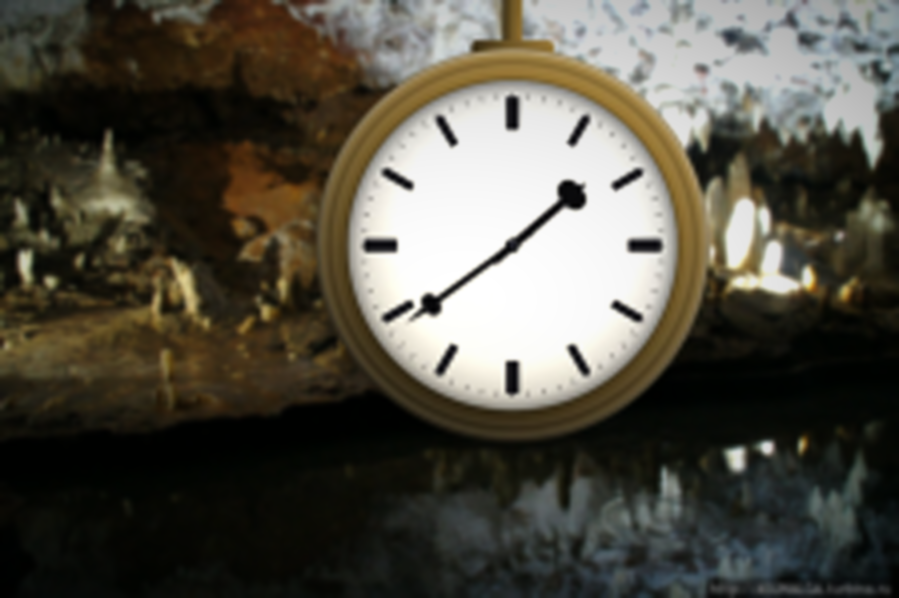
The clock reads **1:39**
